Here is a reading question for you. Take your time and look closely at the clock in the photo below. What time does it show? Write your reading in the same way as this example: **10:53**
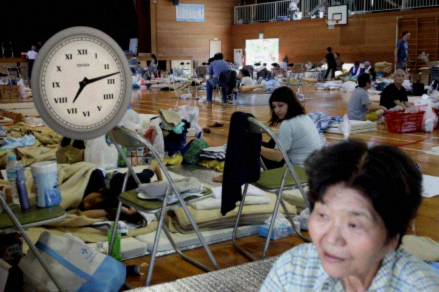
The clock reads **7:13**
